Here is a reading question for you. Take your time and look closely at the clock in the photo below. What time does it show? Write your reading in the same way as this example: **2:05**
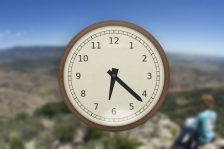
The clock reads **6:22**
